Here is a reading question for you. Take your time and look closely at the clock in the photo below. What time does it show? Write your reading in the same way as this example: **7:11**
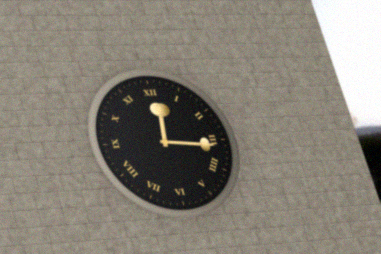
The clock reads **12:16**
